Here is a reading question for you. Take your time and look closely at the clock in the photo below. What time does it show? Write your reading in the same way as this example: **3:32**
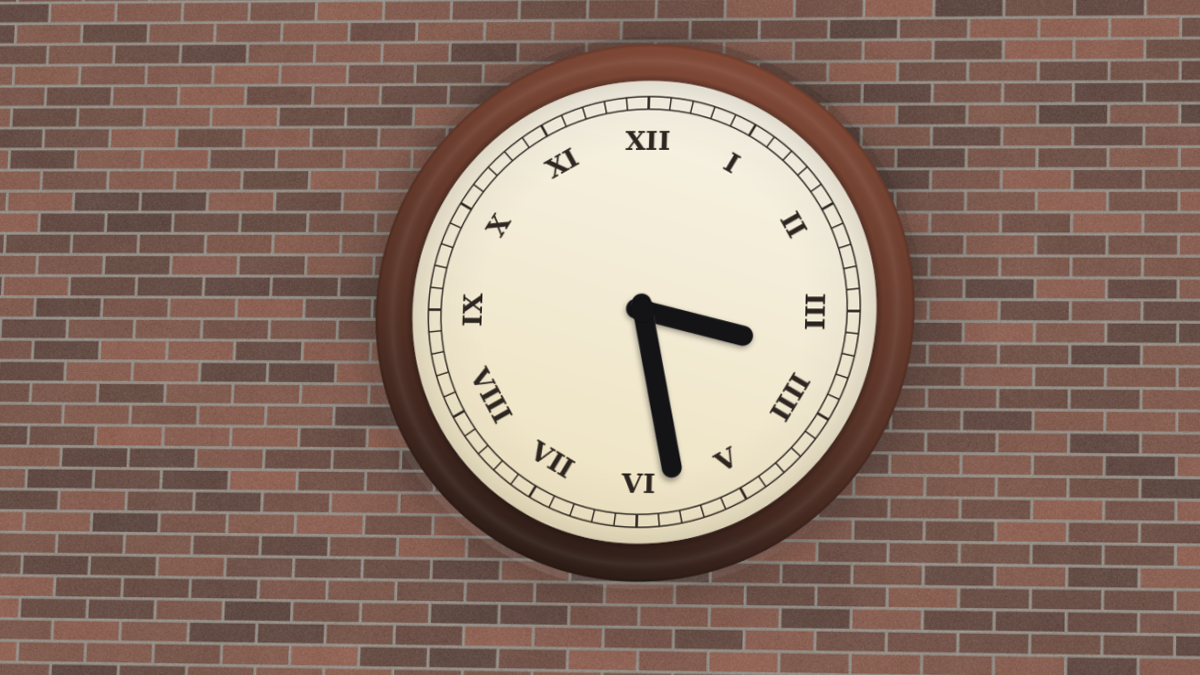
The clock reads **3:28**
